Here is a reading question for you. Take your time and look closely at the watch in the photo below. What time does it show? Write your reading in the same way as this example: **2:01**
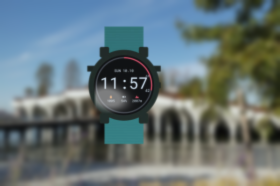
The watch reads **11:57**
